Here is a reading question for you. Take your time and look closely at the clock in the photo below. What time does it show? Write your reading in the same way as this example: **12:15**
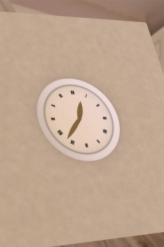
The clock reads **12:37**
